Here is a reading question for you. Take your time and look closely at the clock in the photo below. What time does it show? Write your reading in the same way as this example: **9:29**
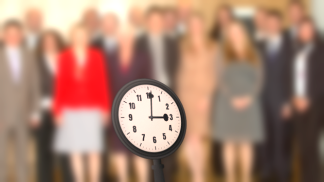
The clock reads **3:01**
